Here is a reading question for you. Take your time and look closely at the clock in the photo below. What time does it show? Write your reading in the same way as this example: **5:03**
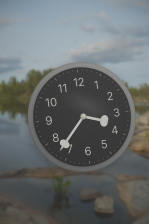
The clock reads **3:37**
